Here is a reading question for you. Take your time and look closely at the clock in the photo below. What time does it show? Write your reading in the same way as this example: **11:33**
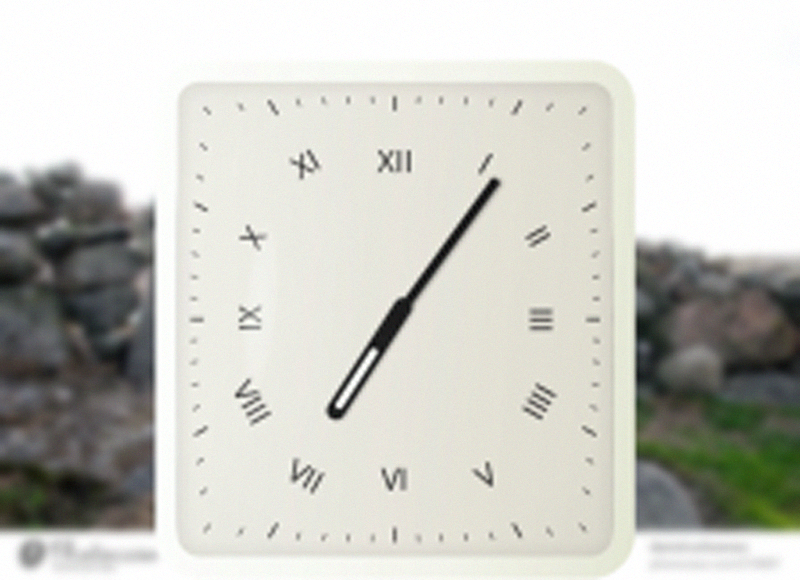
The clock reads **7:06**
